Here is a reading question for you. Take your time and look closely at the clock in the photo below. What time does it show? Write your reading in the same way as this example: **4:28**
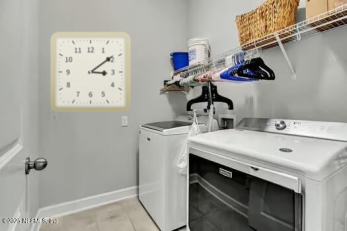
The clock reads **3:09**
